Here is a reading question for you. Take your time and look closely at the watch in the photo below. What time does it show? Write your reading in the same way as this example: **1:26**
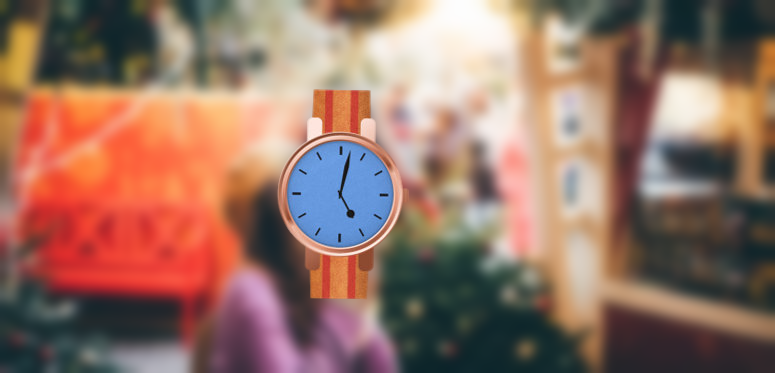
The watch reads **5:02**
